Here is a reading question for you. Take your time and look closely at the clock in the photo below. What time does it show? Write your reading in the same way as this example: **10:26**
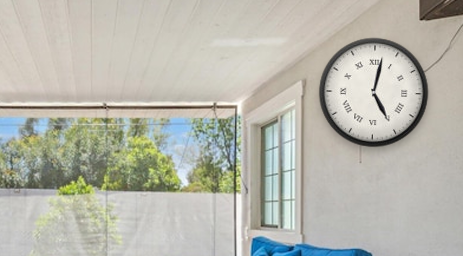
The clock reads **5:02**
